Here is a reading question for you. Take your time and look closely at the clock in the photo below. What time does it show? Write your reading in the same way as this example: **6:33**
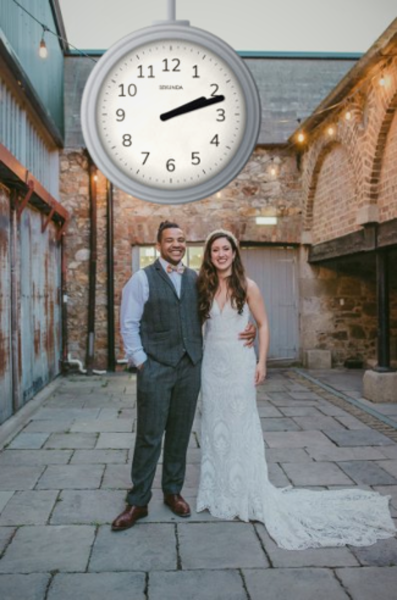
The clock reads **2:12**
